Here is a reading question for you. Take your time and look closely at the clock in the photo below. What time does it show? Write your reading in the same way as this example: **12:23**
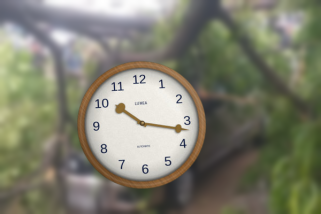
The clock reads **10:17**
